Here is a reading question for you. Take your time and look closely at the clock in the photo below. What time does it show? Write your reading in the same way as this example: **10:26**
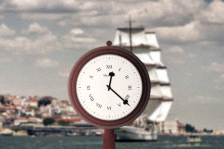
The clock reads **12:22**
